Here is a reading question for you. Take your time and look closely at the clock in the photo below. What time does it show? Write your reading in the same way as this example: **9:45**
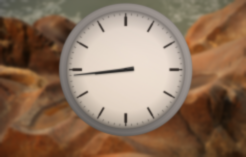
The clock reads **8:44**
